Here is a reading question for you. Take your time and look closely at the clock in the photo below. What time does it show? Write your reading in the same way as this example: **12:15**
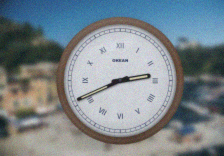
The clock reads **2:41**
